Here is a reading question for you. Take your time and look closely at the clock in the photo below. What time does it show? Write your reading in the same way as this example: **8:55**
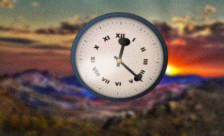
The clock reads **12:22**
